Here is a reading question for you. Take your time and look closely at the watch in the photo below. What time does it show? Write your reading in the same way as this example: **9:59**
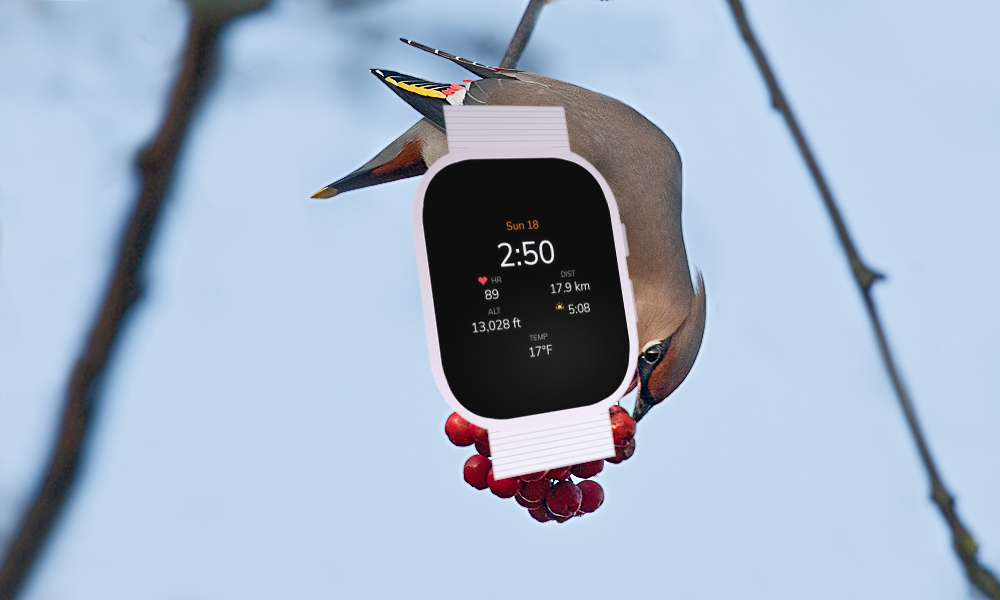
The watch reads **2:50**
